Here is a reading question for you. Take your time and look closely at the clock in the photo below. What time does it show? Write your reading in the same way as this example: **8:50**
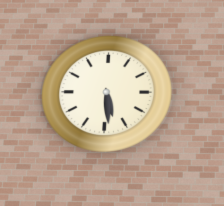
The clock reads **5:29**
